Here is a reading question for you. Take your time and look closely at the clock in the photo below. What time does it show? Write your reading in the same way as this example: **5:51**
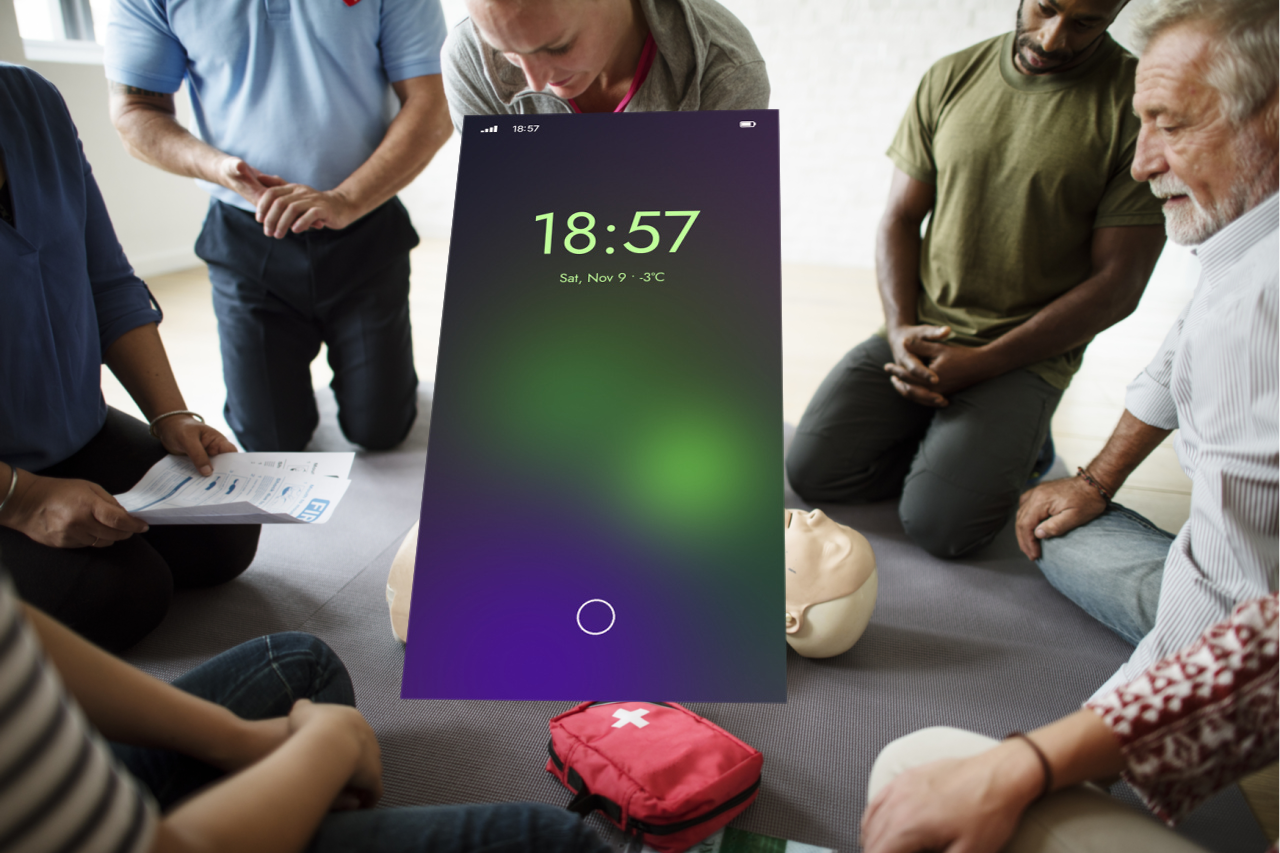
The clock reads **18:57**
